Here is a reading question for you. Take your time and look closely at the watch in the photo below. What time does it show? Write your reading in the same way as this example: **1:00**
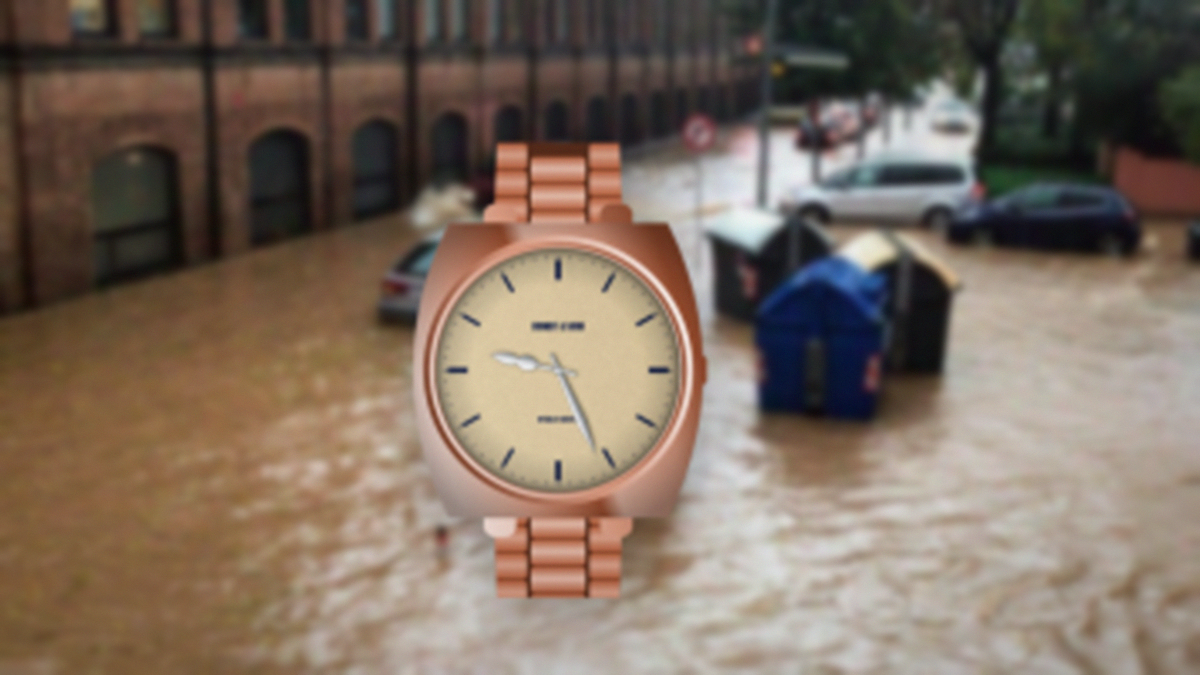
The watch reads **9:26**
